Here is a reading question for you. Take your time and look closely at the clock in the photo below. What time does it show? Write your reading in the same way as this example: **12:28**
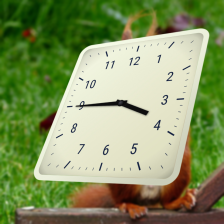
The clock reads **3:45**
